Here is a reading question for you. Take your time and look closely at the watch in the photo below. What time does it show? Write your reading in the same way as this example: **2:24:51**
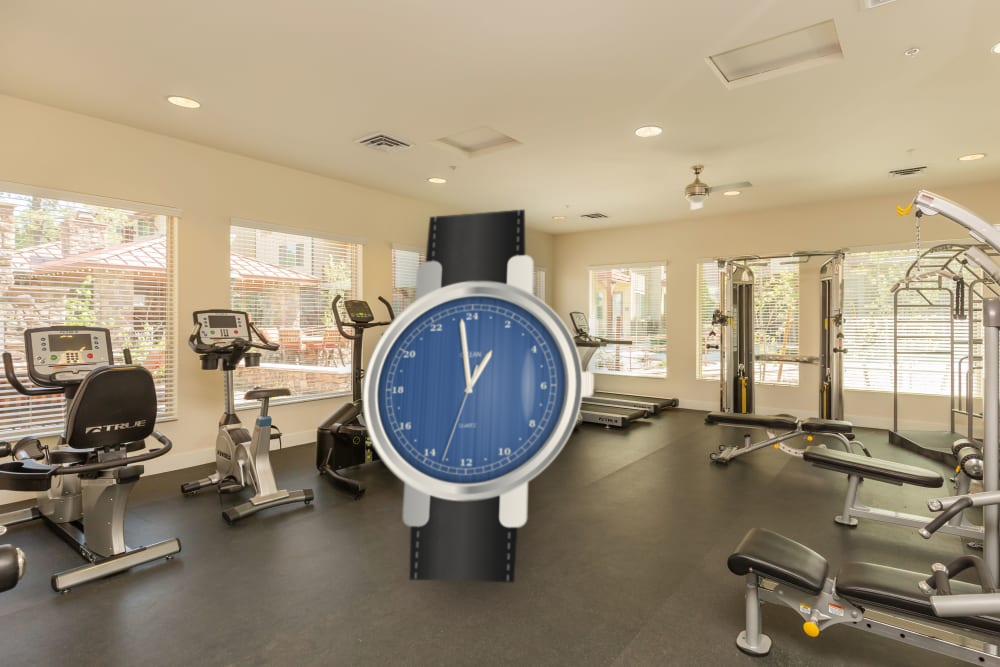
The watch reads **1:58:33**
